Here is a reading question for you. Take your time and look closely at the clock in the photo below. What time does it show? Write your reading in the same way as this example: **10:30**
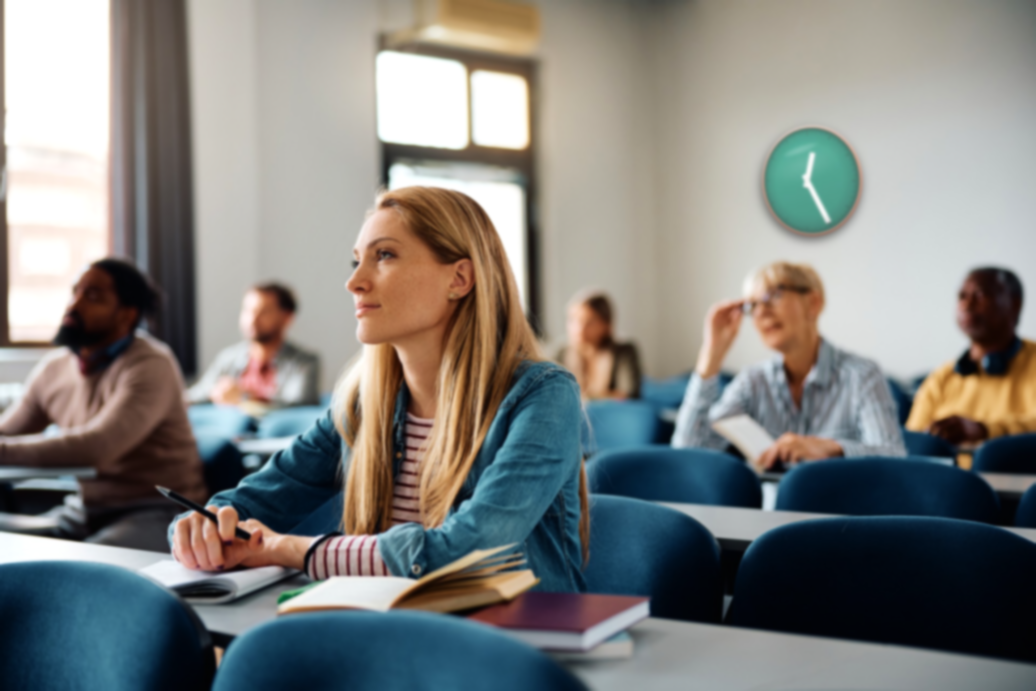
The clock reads **12:25**
